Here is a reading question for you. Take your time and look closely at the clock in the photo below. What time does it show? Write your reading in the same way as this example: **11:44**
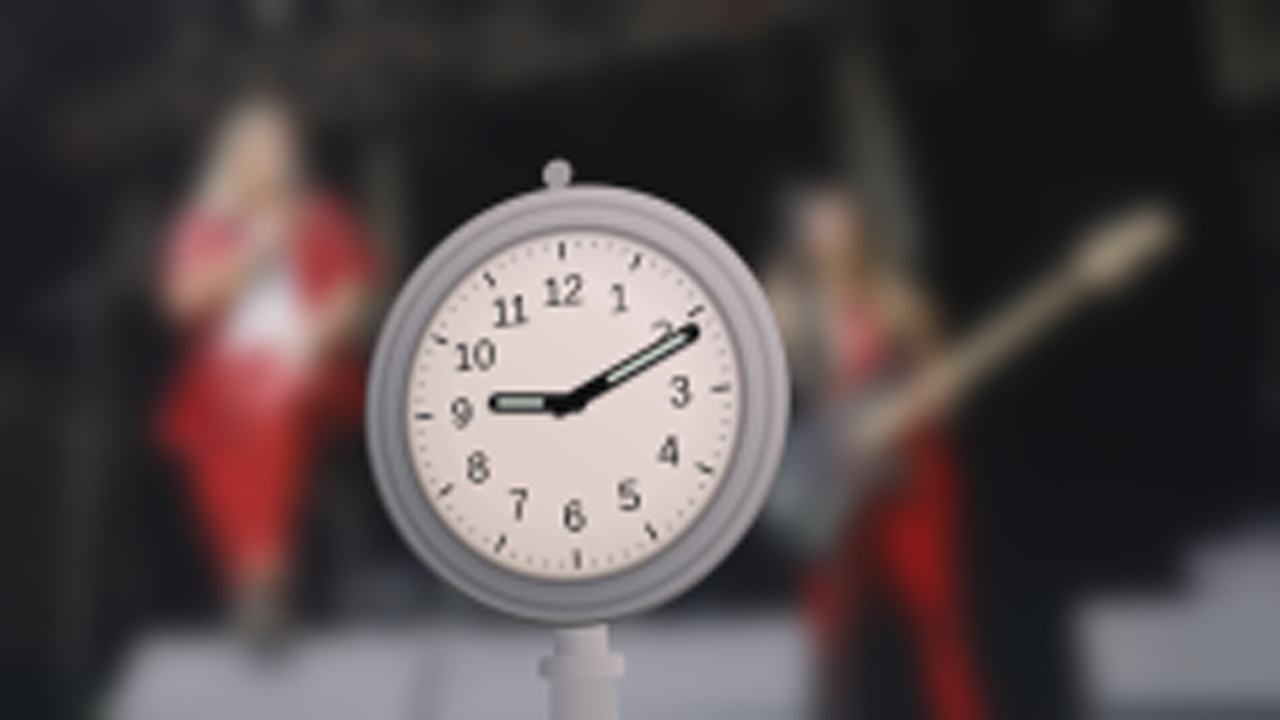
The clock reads **9:11**
